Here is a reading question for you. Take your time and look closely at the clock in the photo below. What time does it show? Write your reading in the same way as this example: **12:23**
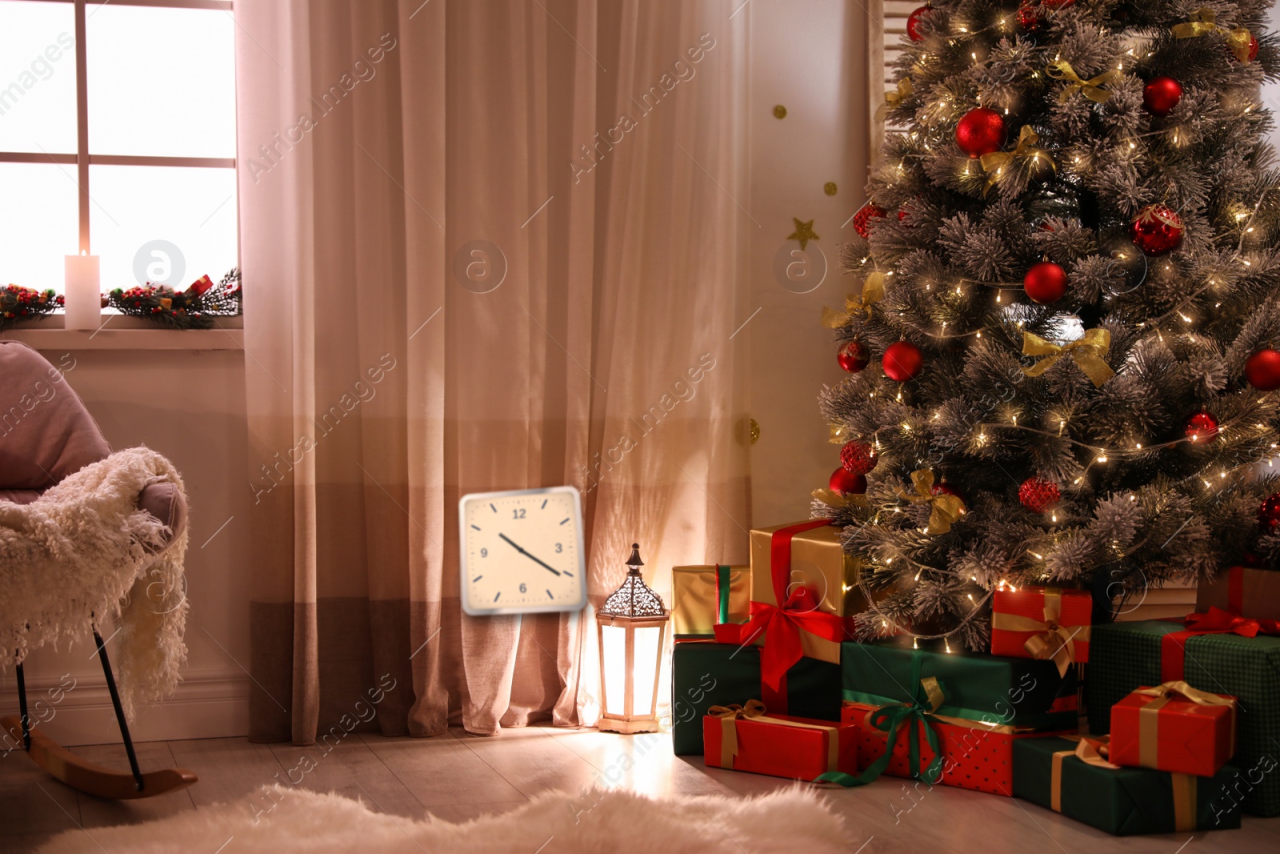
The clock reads **10:21**
